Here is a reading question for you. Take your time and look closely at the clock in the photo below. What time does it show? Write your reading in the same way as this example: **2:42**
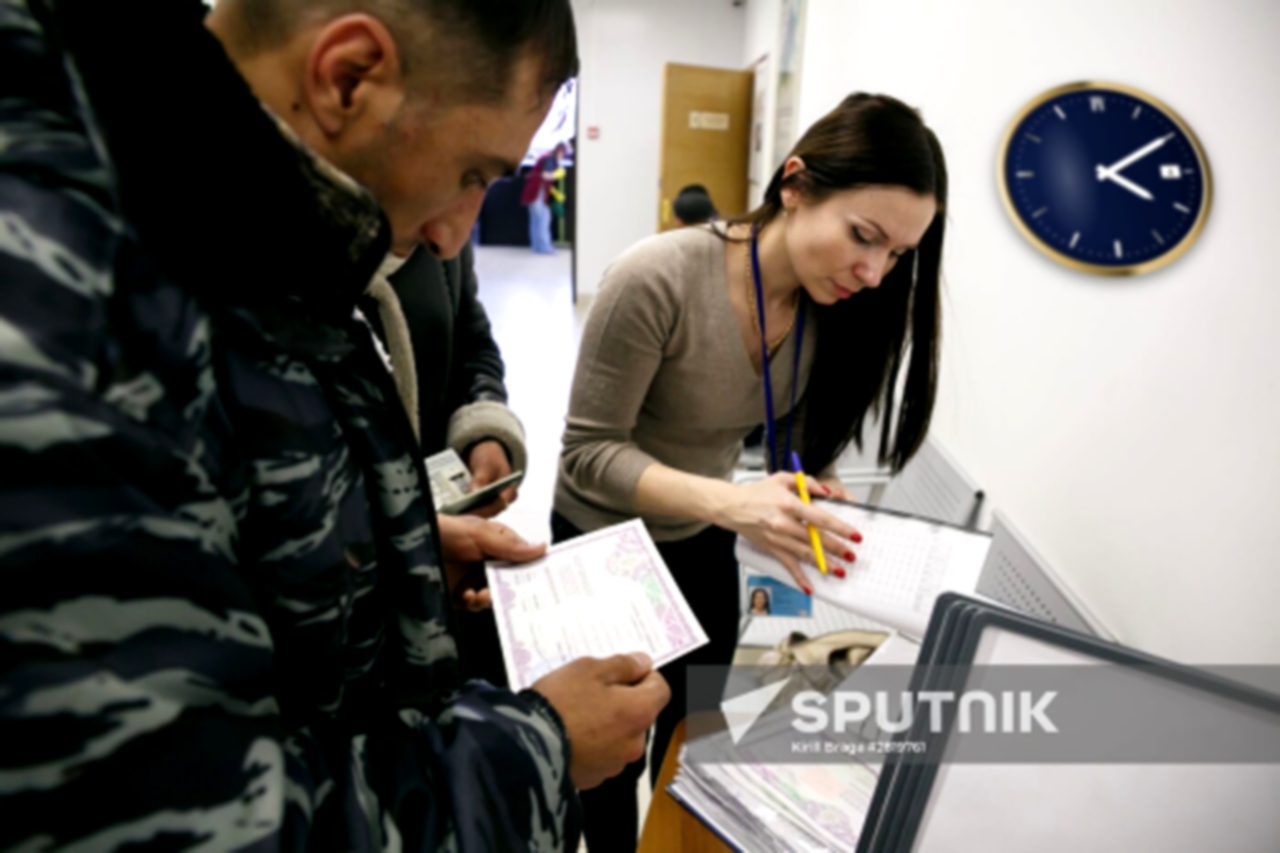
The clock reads **4:10**
